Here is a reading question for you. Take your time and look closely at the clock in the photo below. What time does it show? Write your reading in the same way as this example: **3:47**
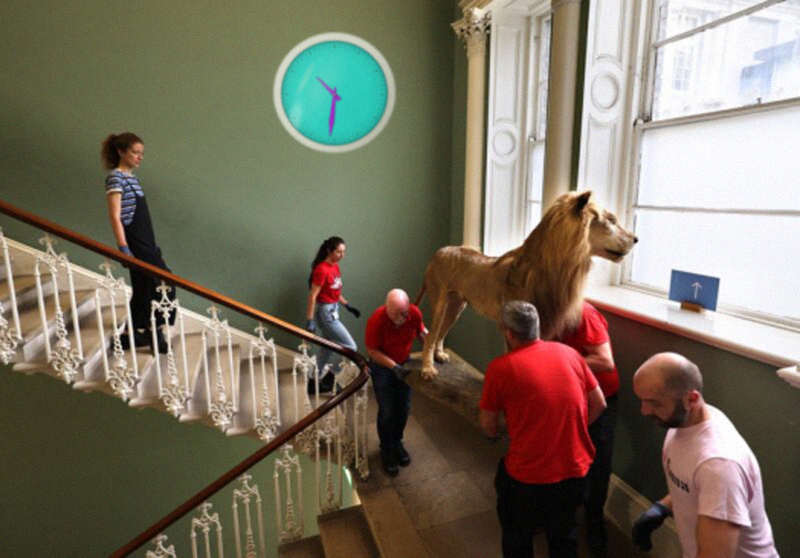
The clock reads **10:31**
